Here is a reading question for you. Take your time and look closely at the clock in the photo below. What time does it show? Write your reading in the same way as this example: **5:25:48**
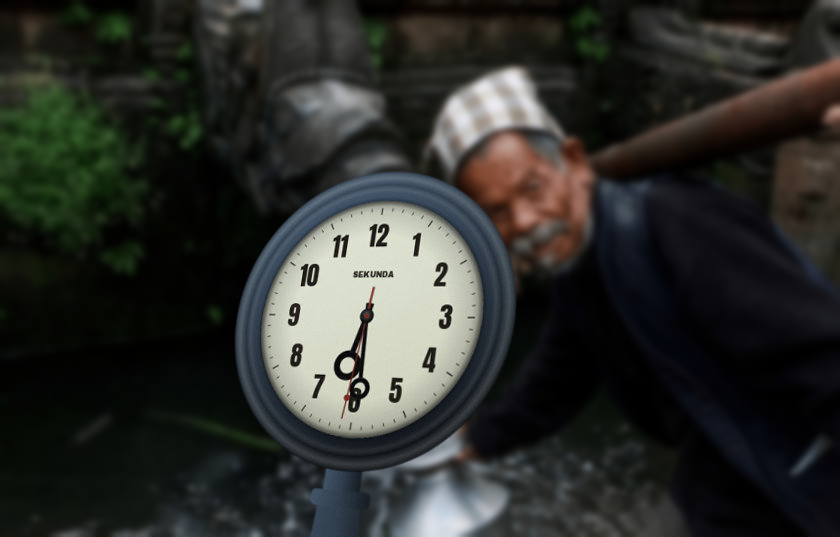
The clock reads **6:29:31**
